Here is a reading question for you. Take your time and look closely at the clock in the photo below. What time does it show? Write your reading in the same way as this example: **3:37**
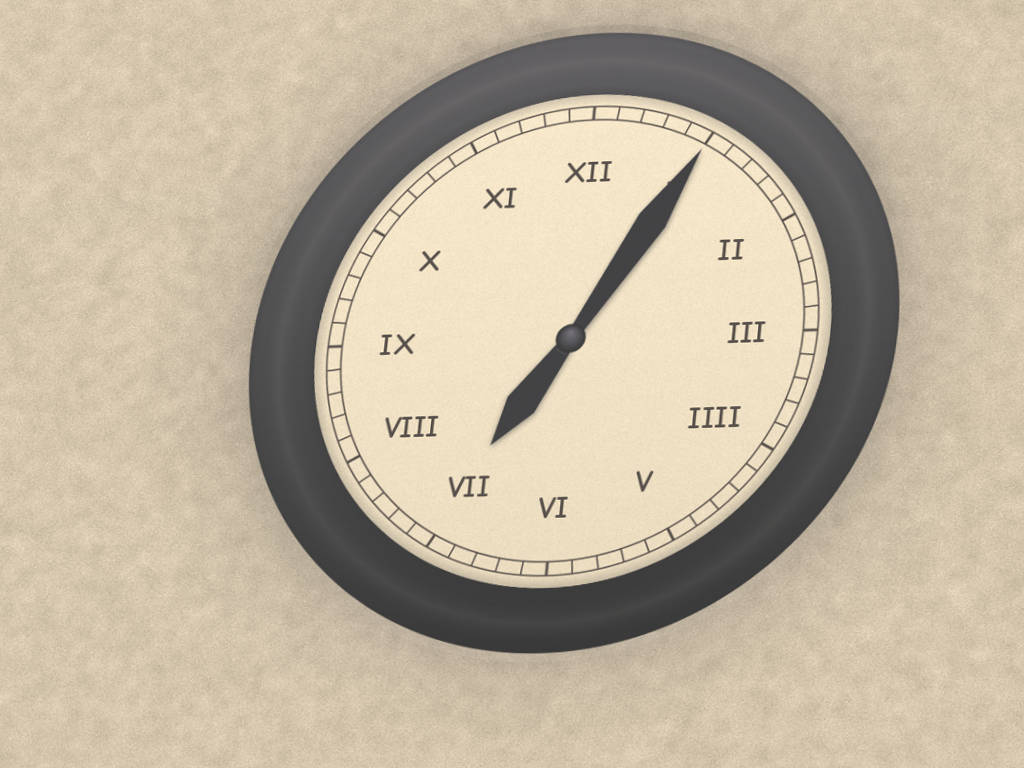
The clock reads **7:05**
